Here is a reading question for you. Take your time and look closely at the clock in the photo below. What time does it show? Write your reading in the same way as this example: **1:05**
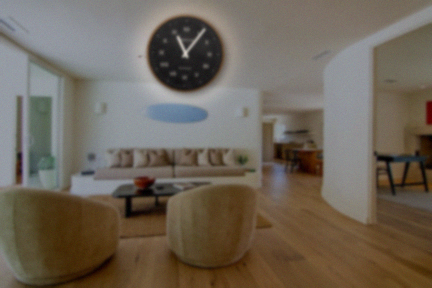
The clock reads **11:06**
